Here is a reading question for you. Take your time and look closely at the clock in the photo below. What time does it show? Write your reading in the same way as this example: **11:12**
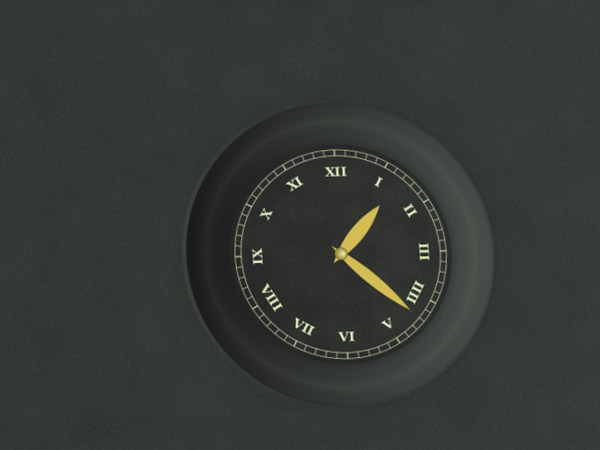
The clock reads **1:22**
